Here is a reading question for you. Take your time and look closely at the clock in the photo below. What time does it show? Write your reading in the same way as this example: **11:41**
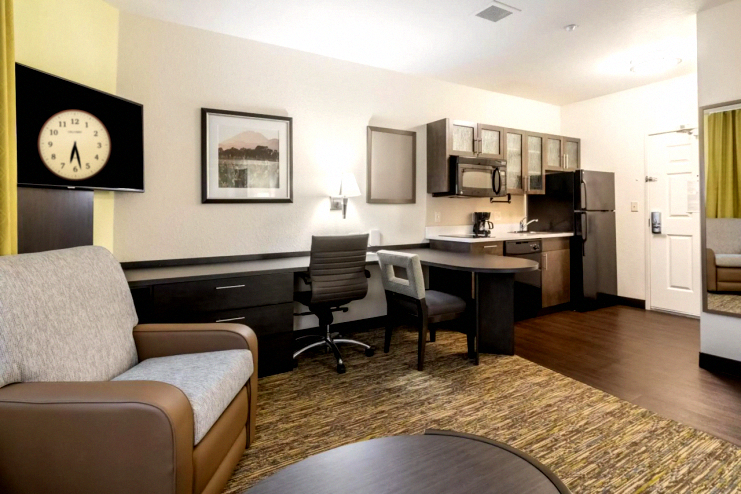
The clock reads **6:28**
